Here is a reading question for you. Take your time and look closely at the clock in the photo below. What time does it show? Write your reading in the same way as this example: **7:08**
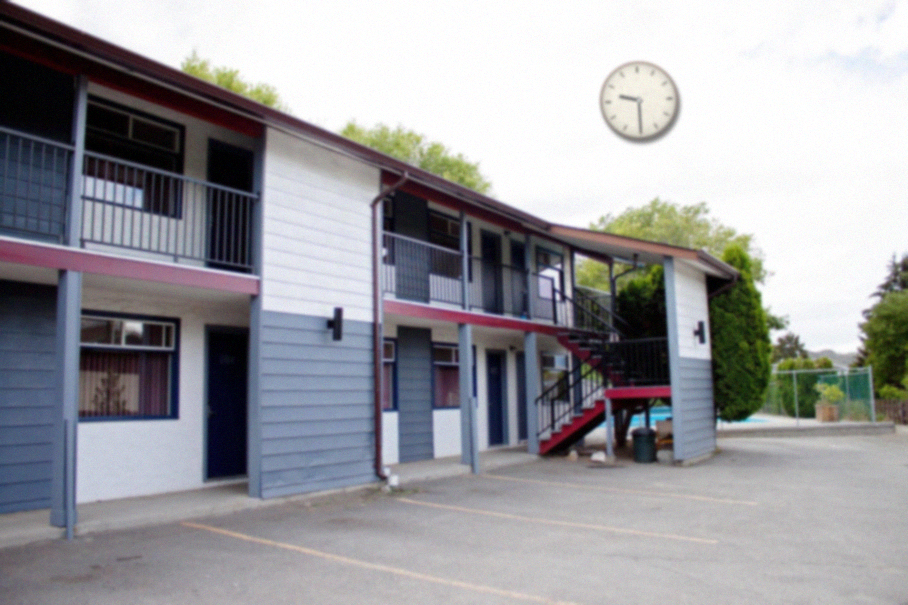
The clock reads **9:30**
